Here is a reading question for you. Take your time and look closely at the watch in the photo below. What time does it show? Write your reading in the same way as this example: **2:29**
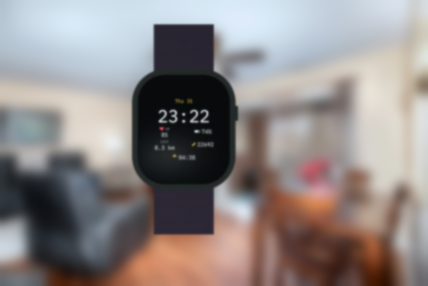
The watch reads **23:22**
